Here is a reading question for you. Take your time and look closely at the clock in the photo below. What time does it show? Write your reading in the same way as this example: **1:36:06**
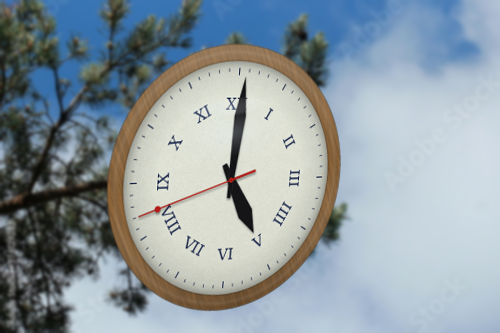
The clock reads **5:00:42**
